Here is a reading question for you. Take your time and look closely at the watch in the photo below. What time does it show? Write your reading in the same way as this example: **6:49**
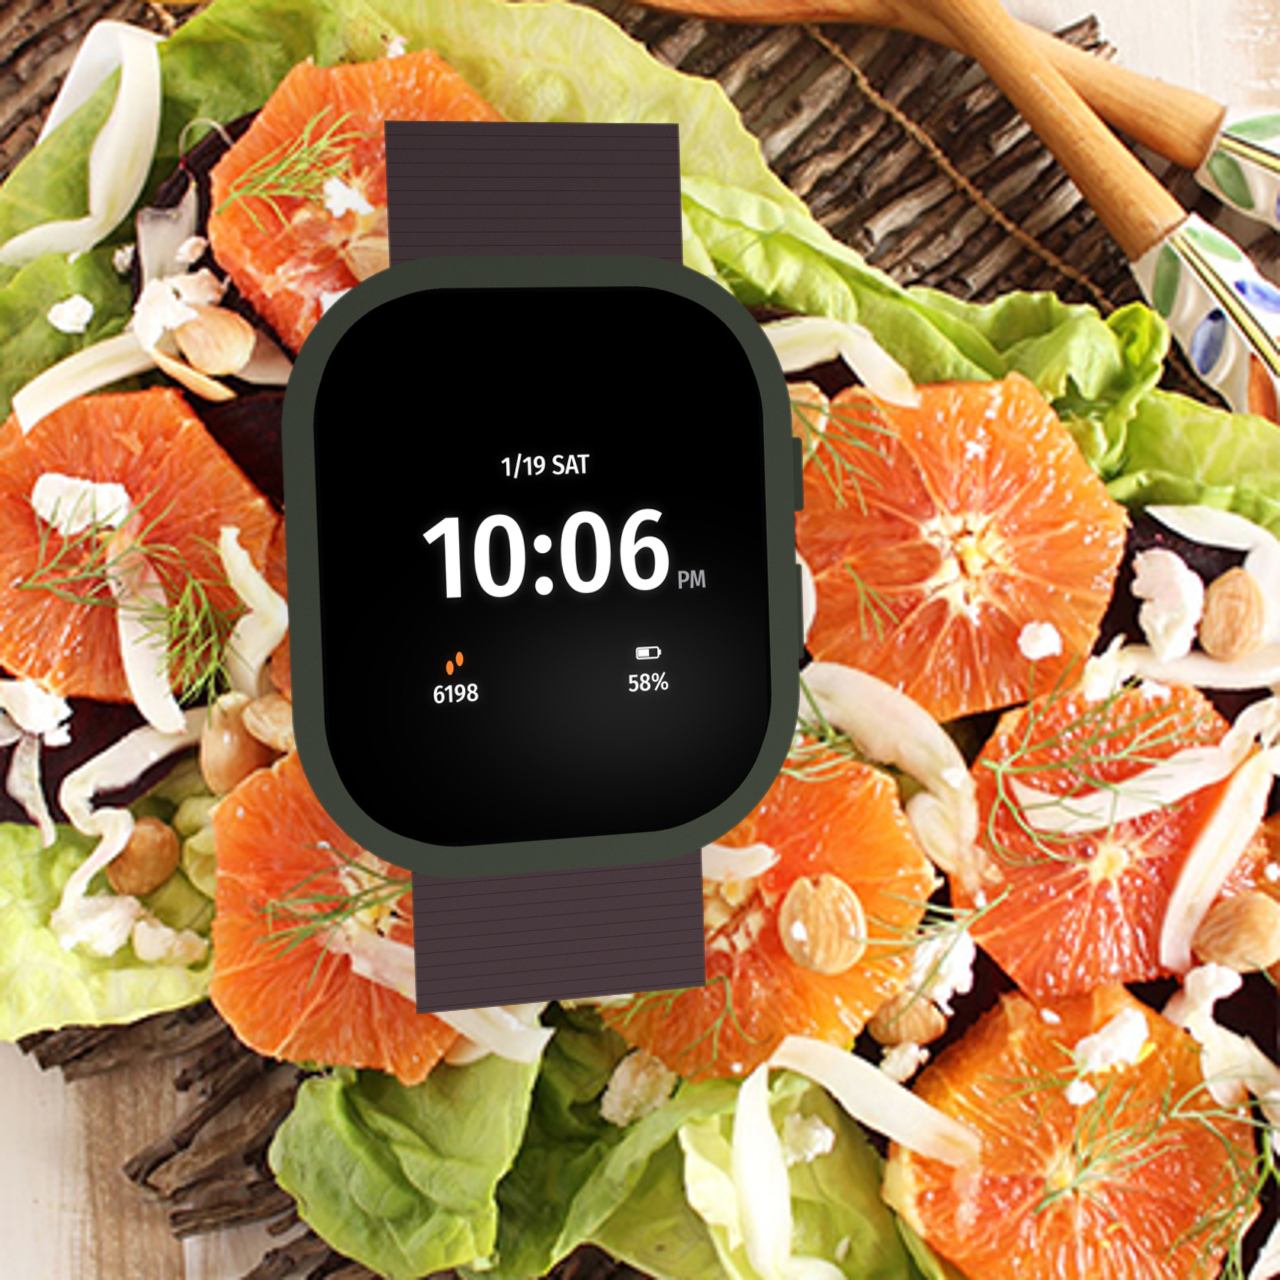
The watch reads **10:06**
